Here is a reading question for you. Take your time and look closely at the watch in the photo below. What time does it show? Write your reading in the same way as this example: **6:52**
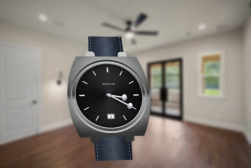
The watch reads **3:20**
